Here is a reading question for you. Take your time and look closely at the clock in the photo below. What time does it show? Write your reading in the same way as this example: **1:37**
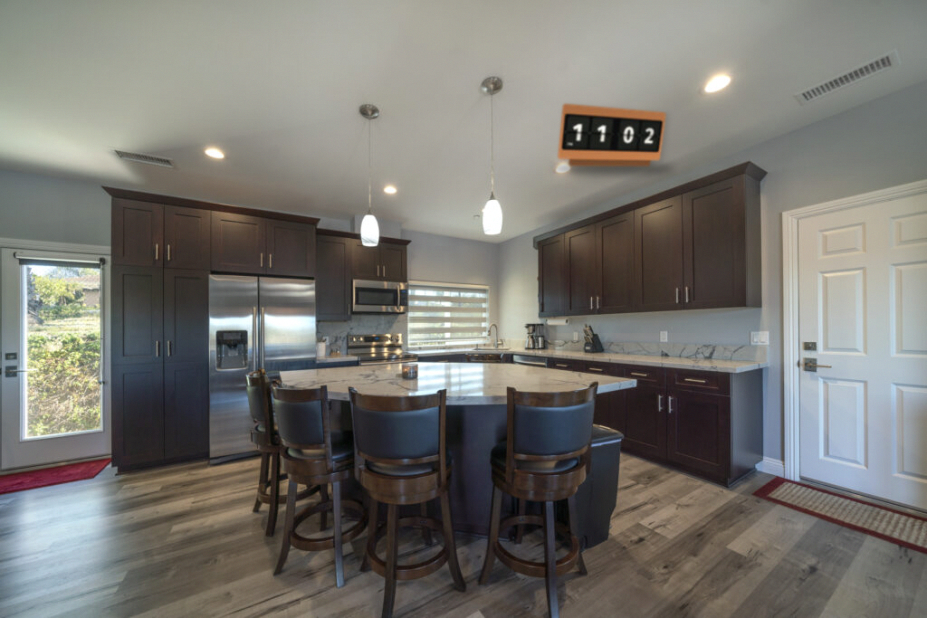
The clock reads **11:02**
